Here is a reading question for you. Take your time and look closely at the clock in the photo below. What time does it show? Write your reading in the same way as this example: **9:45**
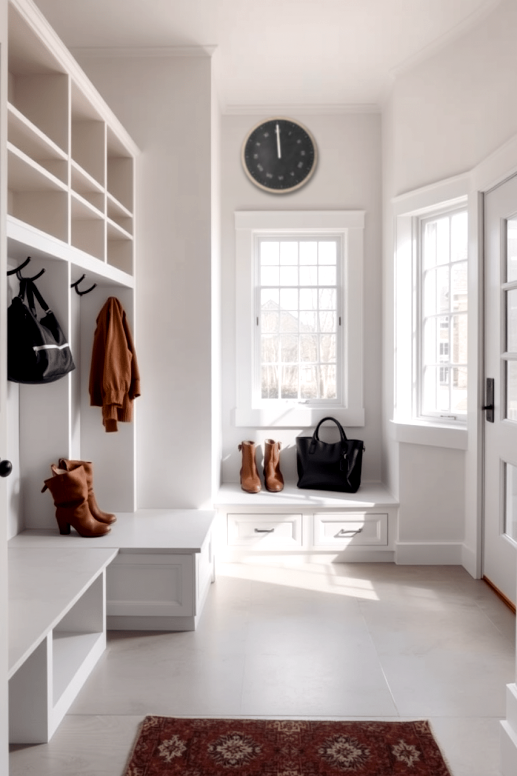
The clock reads **12:00**
